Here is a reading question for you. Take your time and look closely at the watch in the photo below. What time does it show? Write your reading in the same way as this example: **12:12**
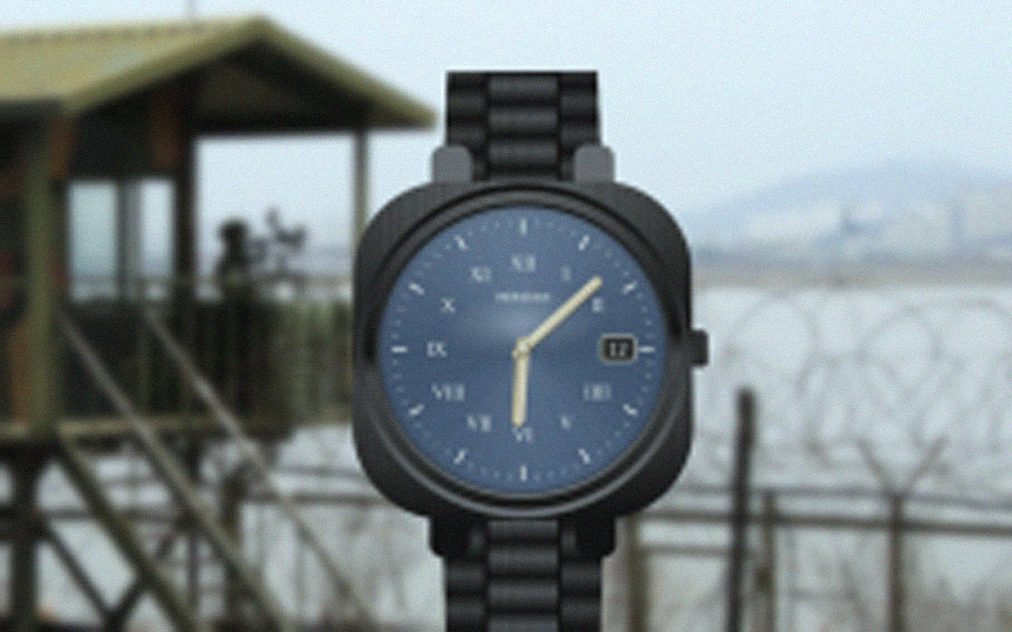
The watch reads **6:08**
